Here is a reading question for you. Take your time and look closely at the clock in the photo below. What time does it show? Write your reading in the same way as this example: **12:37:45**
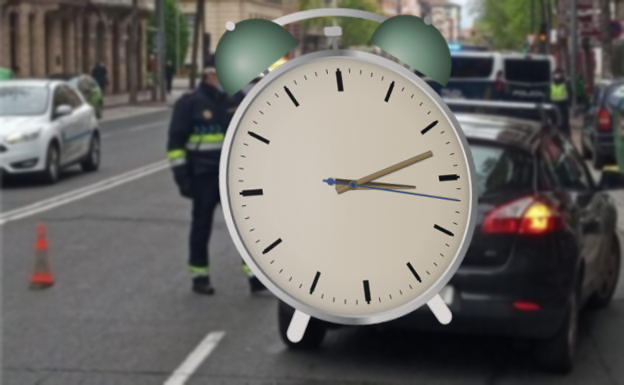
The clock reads **3:12:17**
